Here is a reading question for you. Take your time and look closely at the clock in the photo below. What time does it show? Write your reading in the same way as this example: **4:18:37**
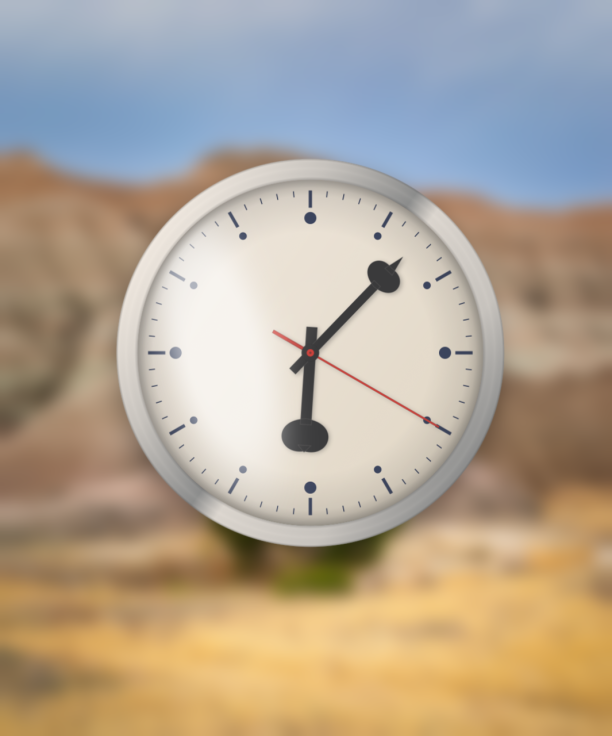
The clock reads **6:07:20**
